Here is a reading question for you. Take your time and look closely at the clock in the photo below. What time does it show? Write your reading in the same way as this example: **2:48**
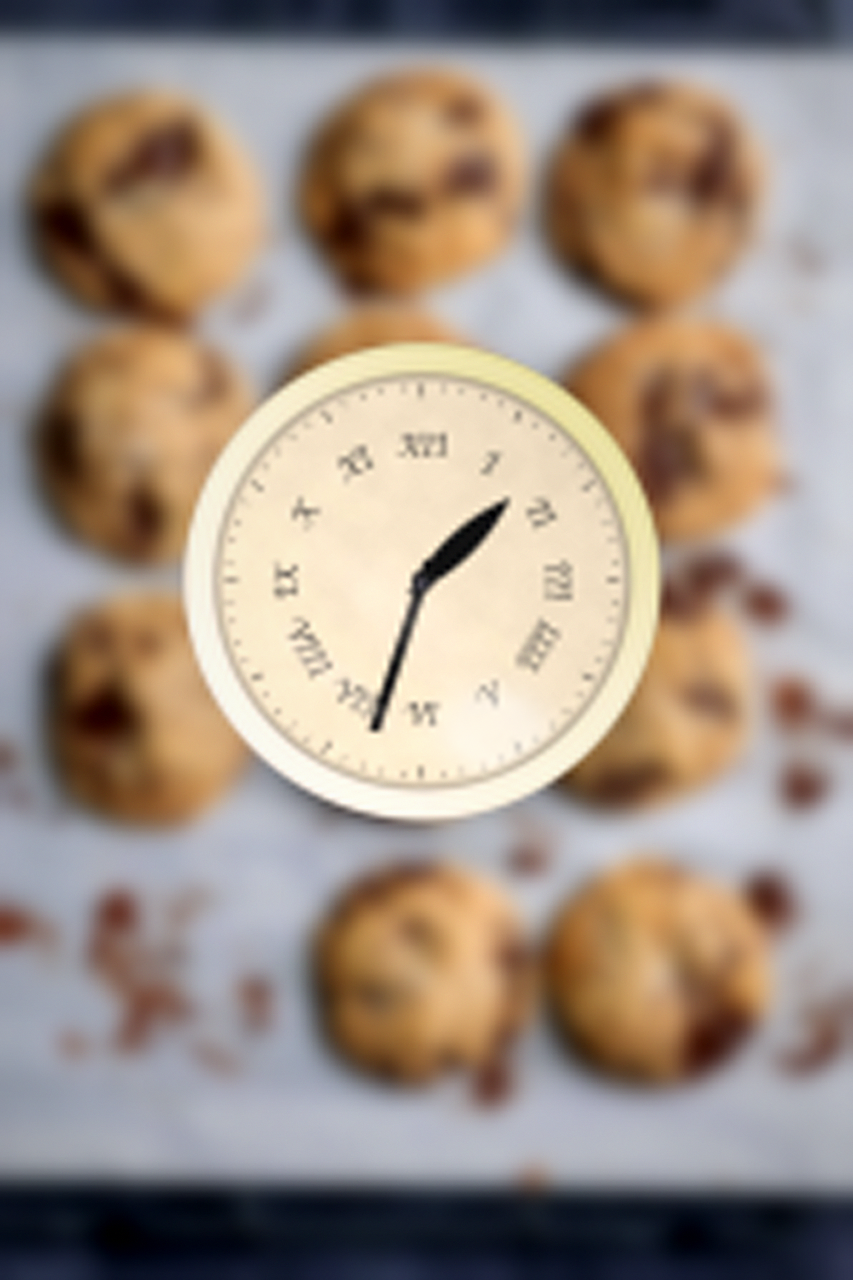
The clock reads **1:33**
